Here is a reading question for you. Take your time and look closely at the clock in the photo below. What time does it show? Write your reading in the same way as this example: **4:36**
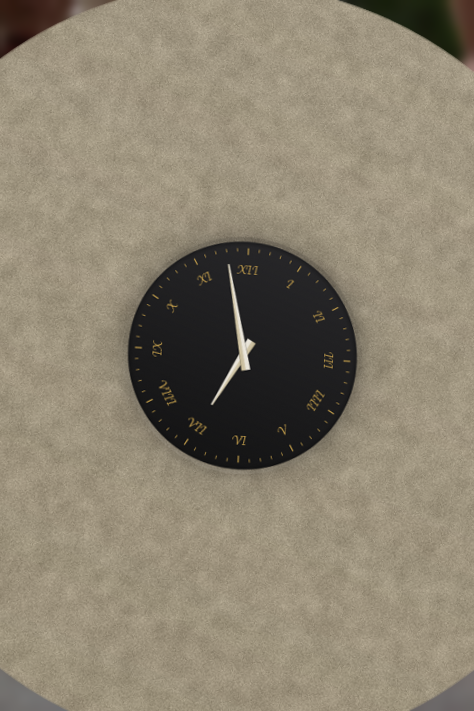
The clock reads **6:58**
